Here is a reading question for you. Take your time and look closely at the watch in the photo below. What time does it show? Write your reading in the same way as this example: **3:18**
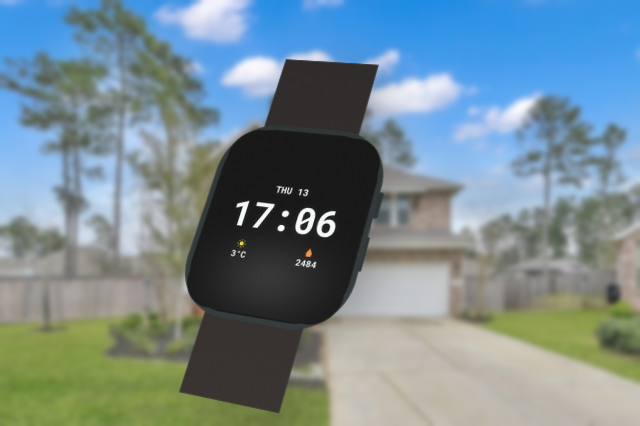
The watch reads **17:06**
